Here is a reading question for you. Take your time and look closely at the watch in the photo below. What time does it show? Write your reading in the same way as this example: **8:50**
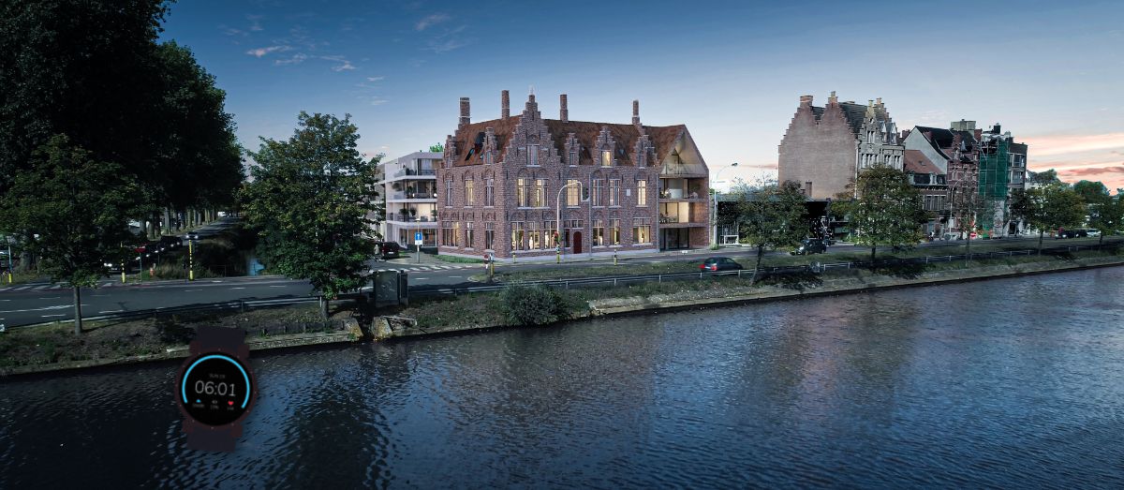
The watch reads **6:01**
